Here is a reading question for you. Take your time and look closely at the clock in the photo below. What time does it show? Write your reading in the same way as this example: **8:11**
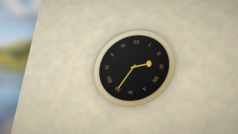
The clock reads **2:35**
